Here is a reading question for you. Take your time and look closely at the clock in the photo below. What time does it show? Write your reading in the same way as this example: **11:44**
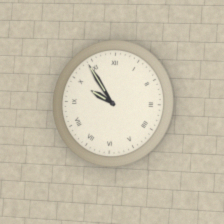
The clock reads **9:54**
